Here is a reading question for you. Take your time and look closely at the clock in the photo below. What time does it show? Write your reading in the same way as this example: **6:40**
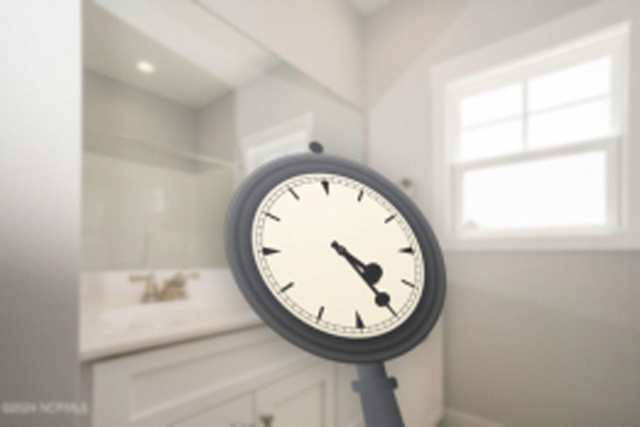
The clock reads **4:25**
